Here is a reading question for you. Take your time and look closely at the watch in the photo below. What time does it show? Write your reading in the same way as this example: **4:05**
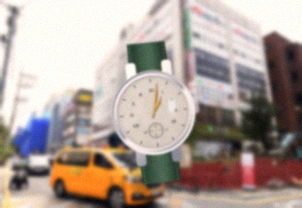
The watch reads **1:02**
